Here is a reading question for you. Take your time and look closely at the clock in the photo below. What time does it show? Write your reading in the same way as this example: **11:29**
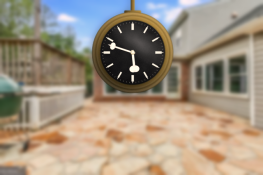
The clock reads **5:48**
